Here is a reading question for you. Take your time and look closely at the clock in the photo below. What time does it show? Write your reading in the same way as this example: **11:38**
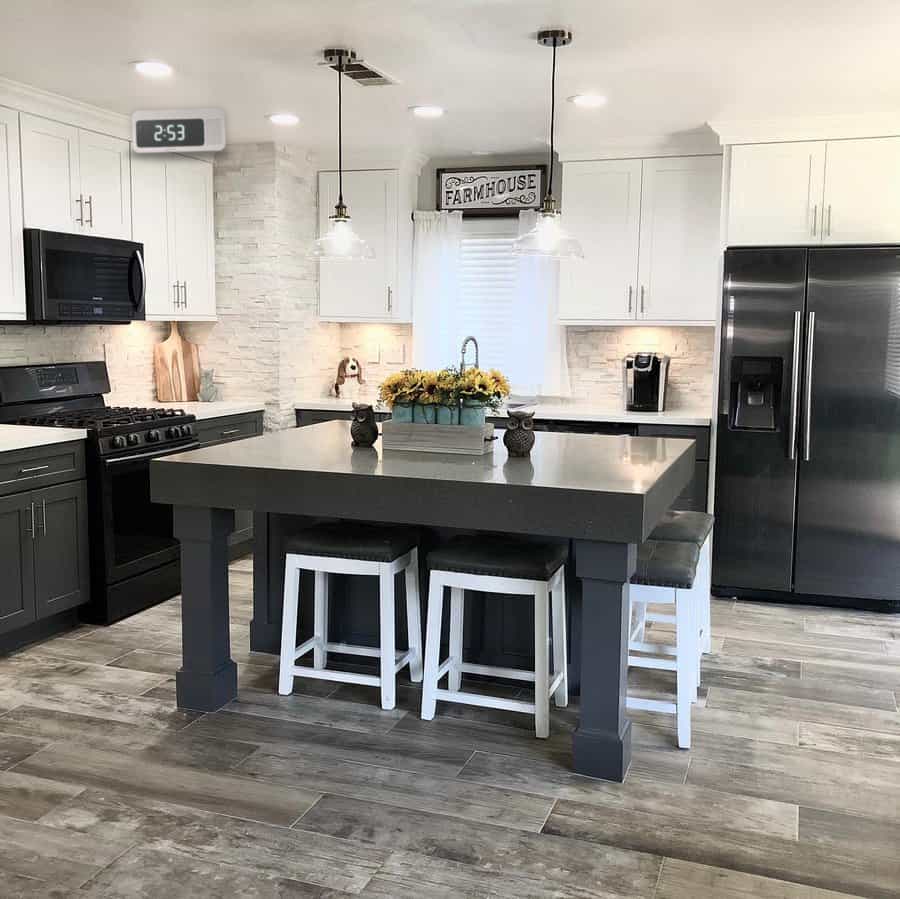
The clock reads **2:53**
